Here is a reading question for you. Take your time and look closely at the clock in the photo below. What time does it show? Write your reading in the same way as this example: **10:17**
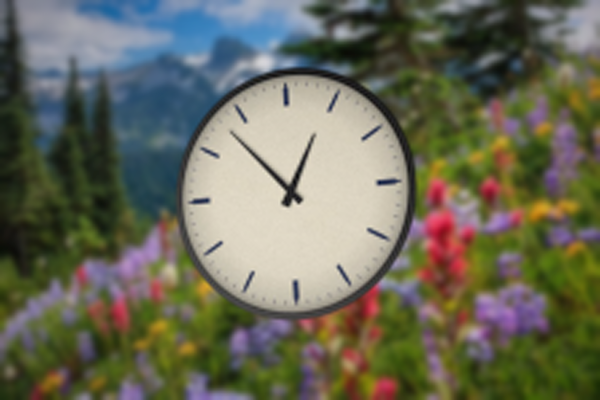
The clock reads **12:53**
